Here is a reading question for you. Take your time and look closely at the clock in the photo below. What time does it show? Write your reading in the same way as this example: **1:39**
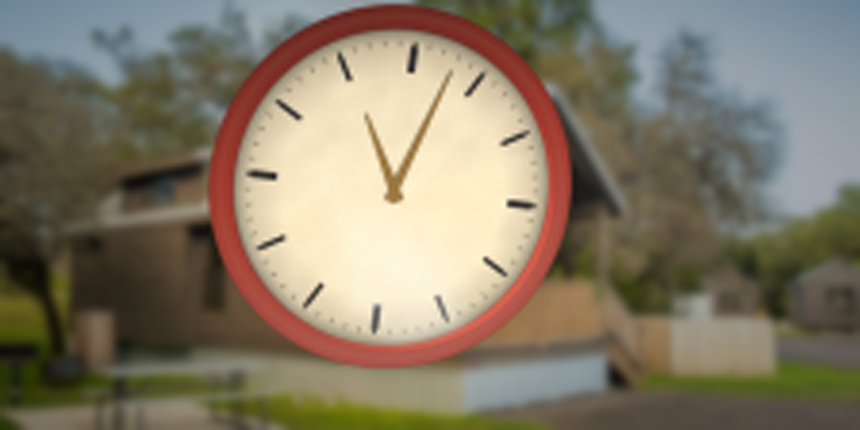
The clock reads **11:03**
